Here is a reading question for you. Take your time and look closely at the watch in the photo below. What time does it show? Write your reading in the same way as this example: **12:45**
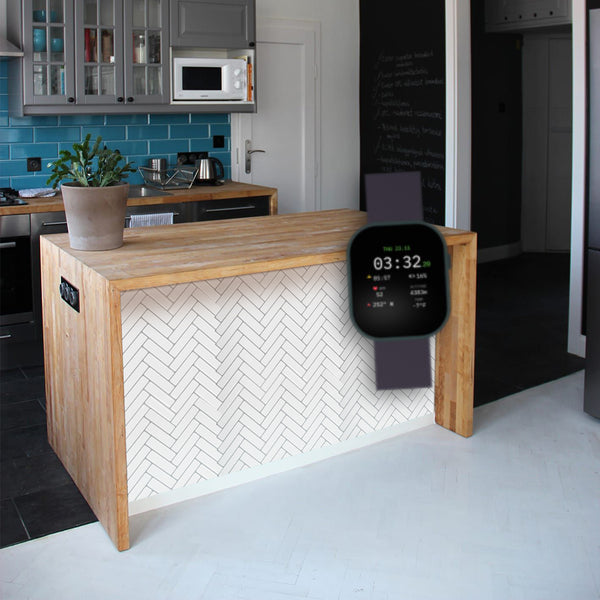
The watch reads **3:32**
